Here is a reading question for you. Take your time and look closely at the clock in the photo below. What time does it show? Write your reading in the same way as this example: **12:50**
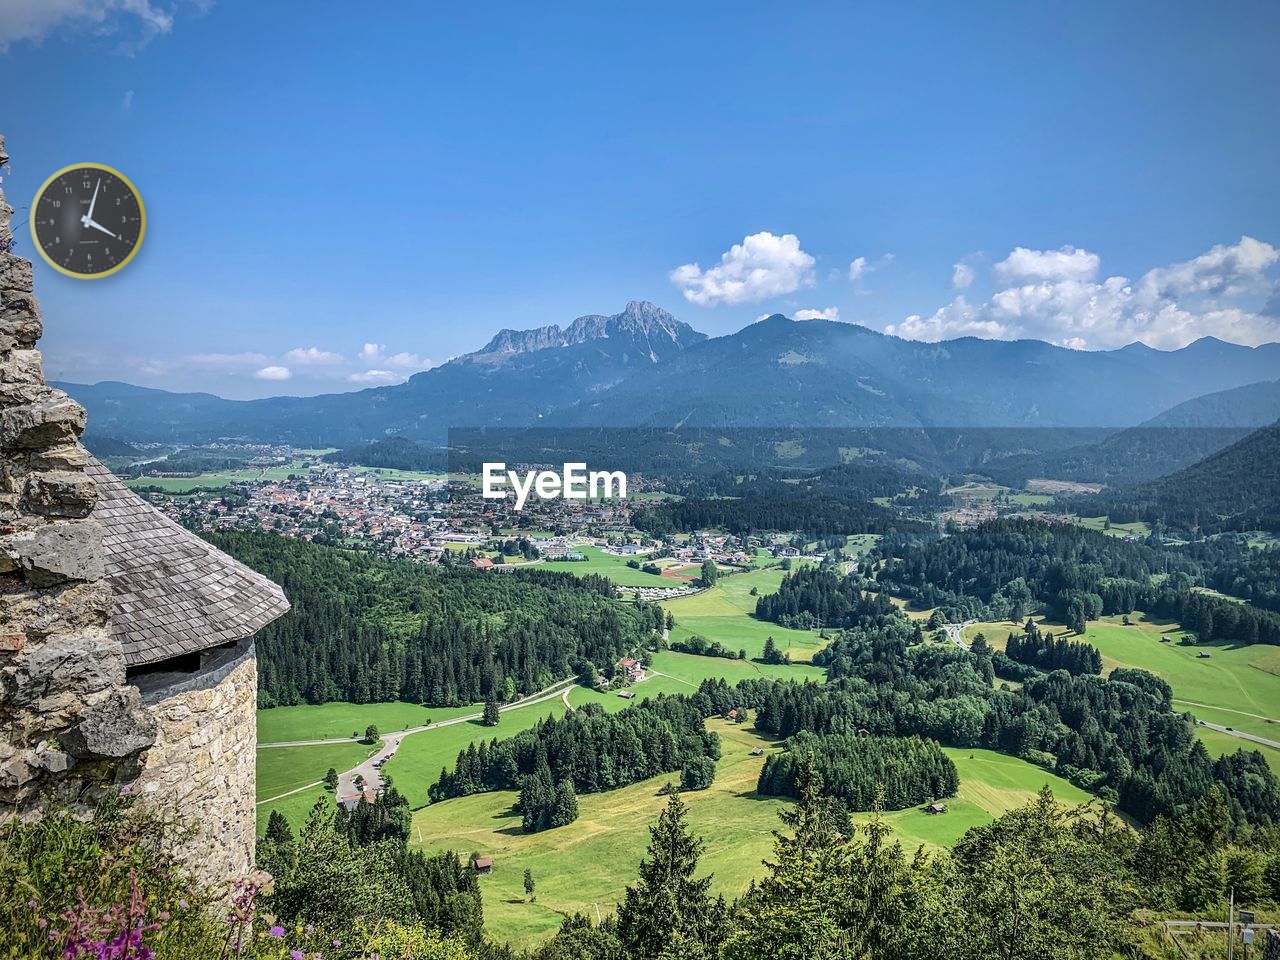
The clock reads **4:03**
